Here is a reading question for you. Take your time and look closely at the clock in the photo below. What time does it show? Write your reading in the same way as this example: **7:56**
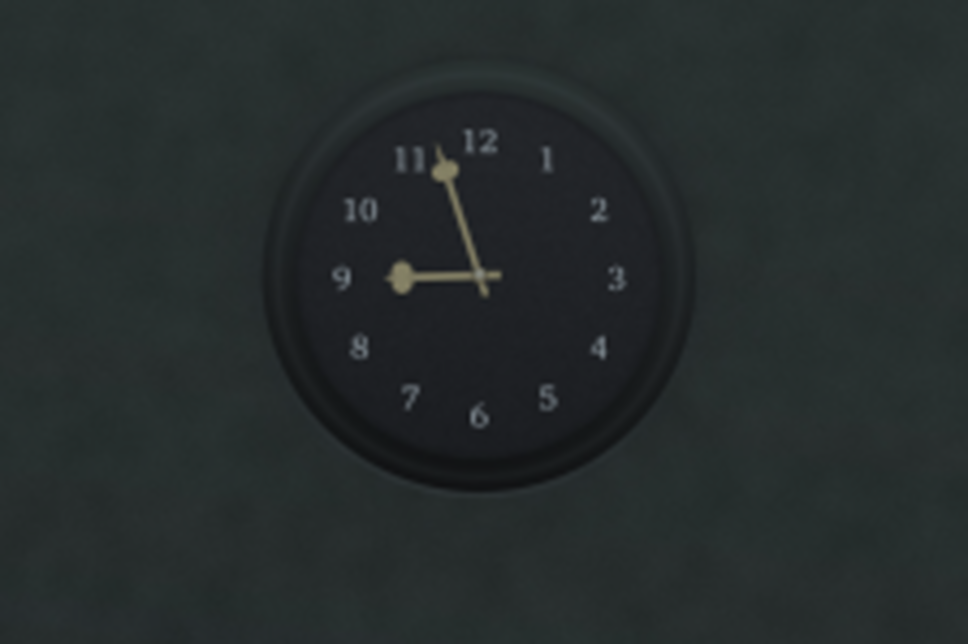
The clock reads **8:57**
